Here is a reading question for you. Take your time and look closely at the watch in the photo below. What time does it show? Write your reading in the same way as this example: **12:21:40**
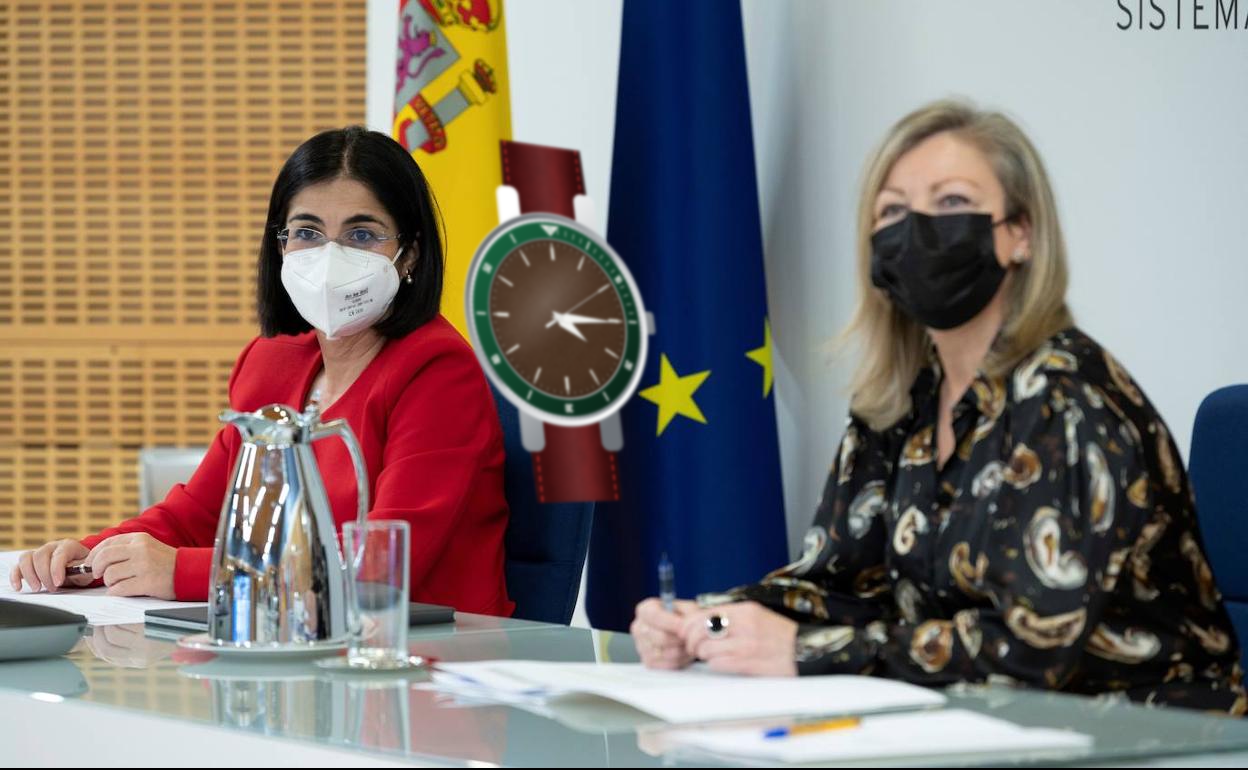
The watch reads **4:15:10**
